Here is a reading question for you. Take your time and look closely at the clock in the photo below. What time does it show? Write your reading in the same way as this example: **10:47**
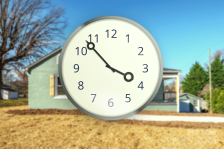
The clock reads **3:53**
